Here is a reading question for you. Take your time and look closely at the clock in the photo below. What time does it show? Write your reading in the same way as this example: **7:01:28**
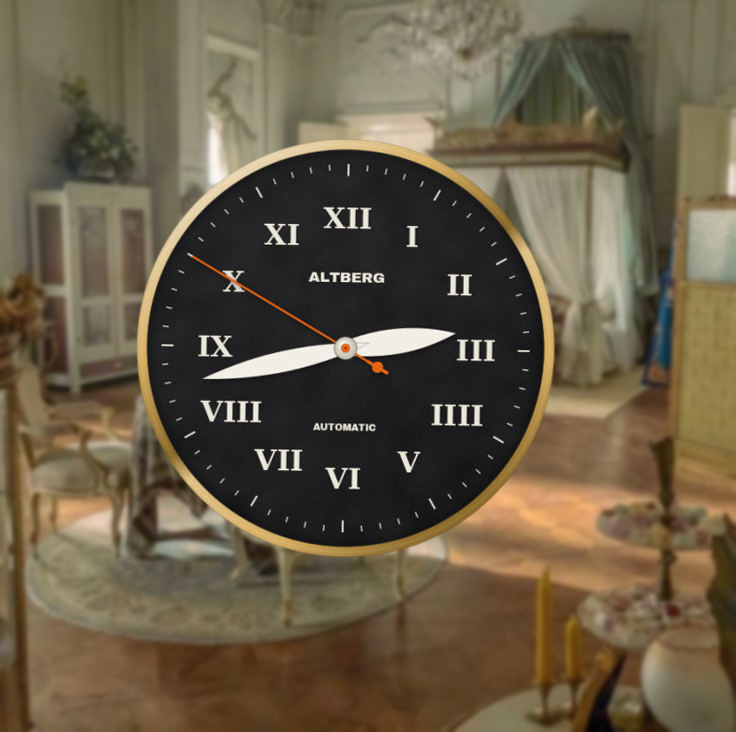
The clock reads **2:42:50**
